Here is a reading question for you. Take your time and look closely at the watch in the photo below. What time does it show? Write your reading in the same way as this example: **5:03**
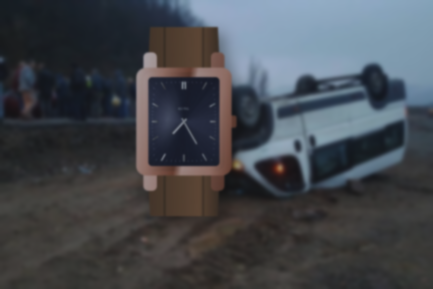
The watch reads **7:25**
